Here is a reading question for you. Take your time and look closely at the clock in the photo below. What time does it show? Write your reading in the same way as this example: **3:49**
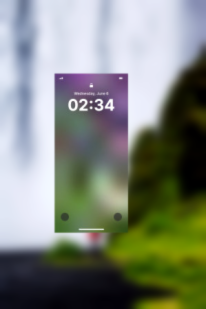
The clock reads **2:34**
